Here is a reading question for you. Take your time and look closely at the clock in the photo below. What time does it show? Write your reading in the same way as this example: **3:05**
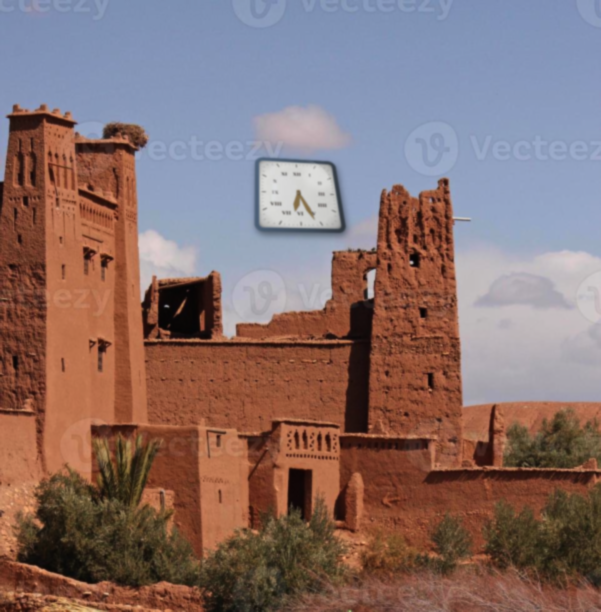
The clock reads **6:26**
